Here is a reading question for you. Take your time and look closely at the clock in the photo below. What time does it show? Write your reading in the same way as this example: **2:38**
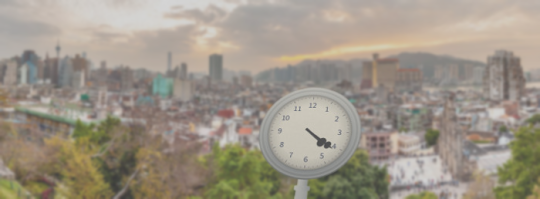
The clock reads **4:21**
